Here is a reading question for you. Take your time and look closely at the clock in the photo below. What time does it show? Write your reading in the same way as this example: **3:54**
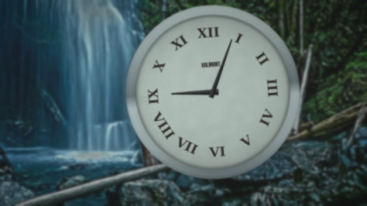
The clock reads **9:04**
